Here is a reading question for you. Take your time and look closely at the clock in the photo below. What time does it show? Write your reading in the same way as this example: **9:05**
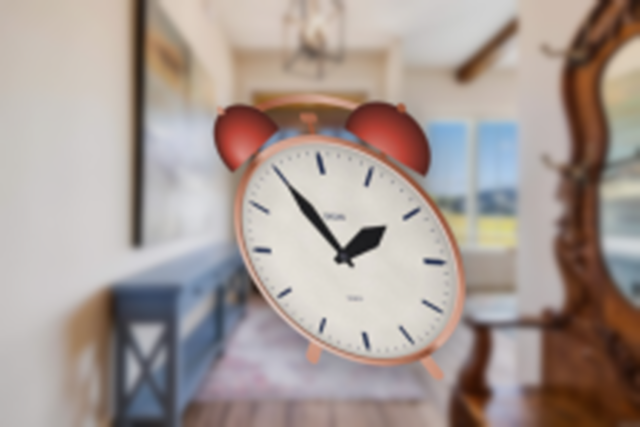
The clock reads **1:55**
